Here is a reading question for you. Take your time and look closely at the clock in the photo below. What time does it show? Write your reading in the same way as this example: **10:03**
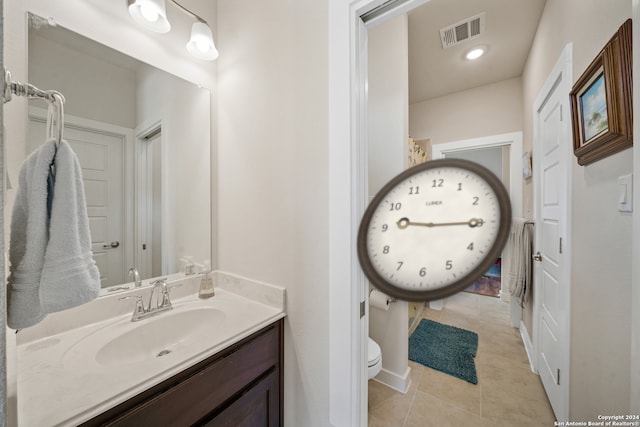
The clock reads **9:15**
